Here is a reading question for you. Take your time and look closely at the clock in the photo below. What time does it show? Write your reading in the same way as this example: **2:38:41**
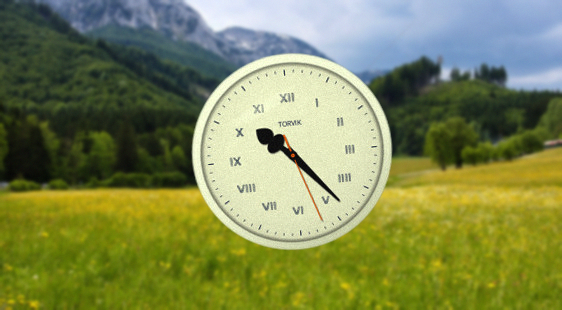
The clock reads **10:23:27**
